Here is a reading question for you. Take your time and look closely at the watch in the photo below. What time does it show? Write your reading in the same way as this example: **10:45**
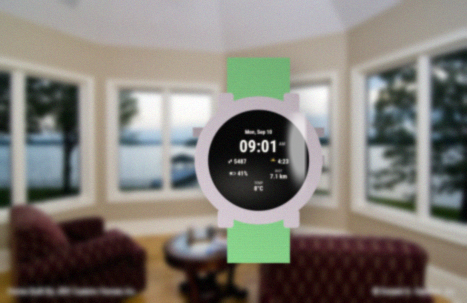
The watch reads **9:01**
